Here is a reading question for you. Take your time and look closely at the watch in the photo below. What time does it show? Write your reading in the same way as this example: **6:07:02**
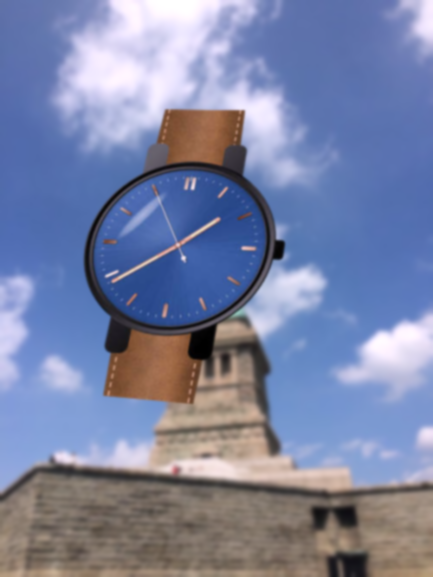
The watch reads **1:38:55**
